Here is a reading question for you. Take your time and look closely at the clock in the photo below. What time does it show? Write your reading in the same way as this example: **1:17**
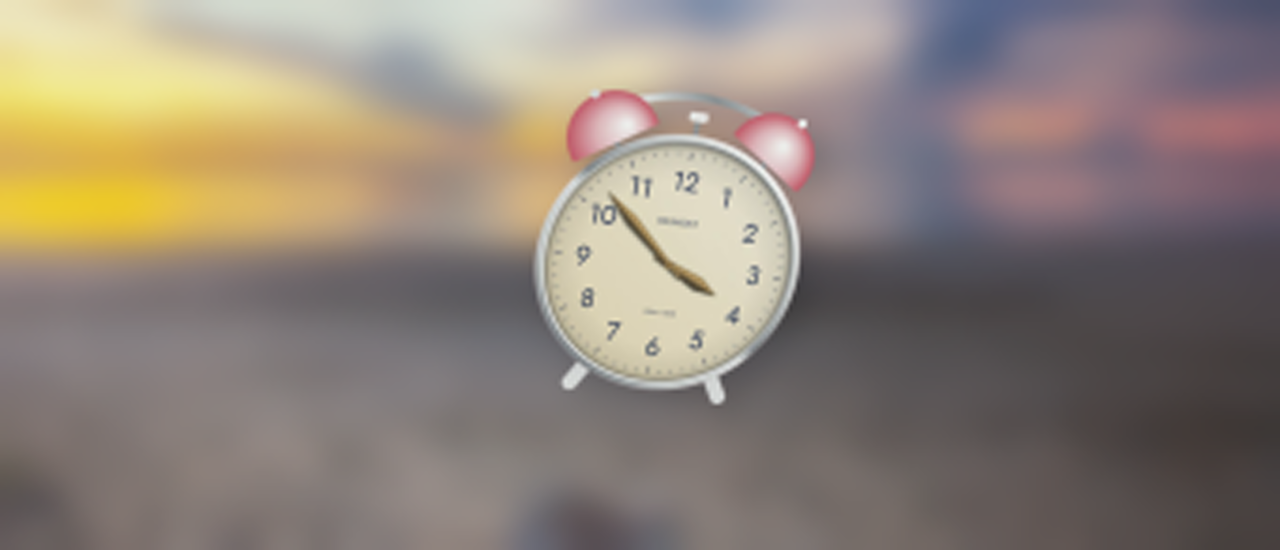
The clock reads **3:52**
